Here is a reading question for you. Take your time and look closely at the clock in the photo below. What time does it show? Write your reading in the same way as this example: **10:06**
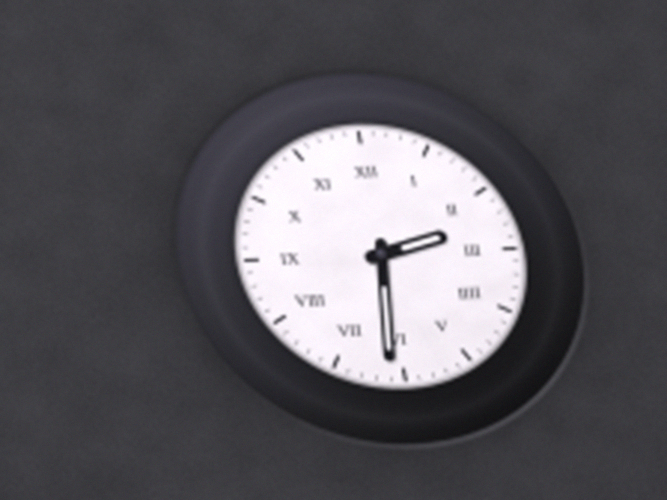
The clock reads **2:31**
